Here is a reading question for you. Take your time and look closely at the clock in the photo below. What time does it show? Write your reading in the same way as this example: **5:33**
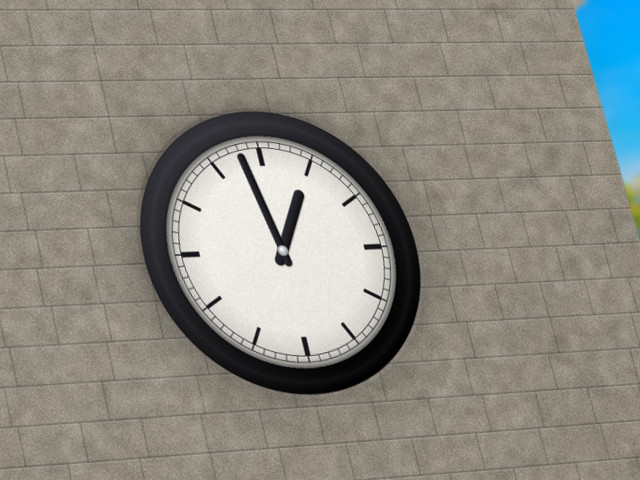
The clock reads **12:58**
